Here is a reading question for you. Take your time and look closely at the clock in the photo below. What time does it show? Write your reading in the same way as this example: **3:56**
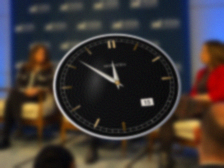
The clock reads **11:52**
